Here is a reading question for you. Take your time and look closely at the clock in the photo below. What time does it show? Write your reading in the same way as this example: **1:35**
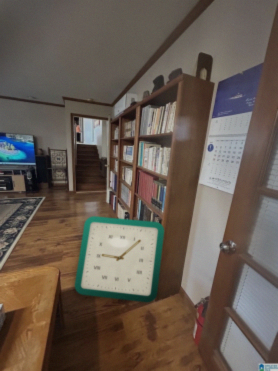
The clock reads **9:07**
